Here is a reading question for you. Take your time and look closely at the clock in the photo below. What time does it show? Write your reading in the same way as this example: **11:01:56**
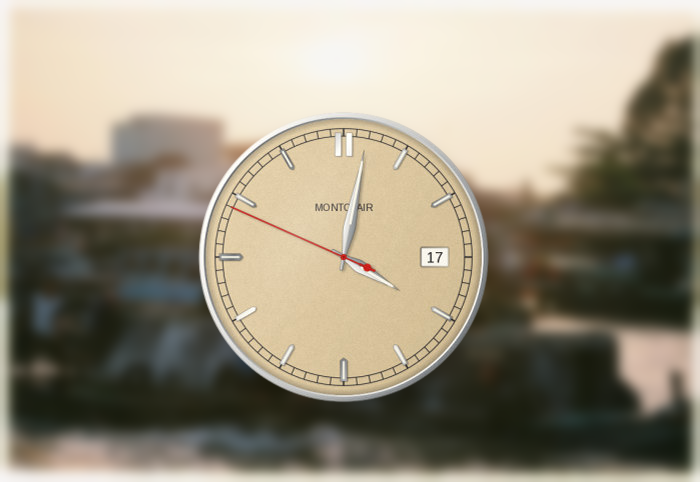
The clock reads **4:01:49**
